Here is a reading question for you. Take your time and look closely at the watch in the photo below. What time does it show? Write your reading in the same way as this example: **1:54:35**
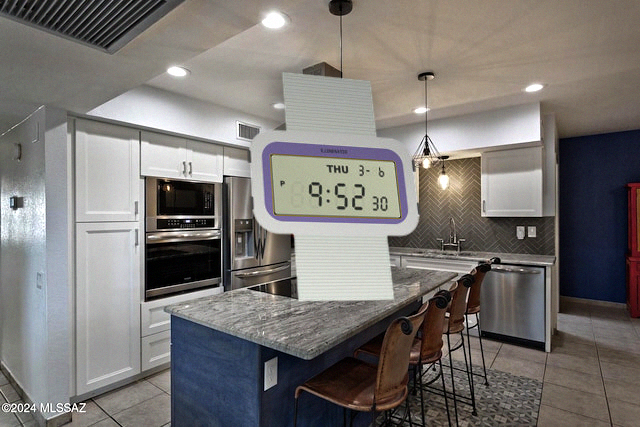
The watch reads **9:52:30**
